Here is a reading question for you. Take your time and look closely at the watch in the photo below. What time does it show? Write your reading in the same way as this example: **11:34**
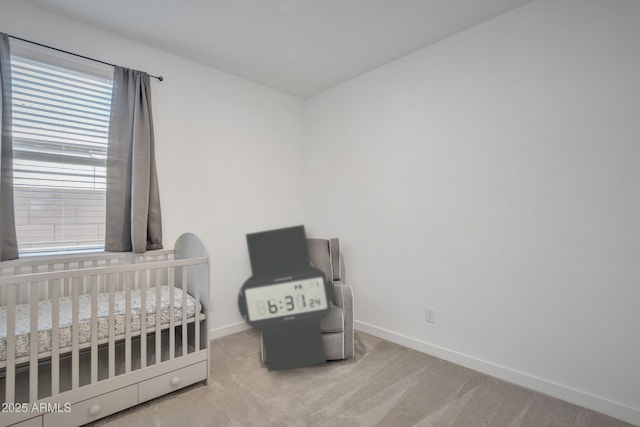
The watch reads **6:31**
